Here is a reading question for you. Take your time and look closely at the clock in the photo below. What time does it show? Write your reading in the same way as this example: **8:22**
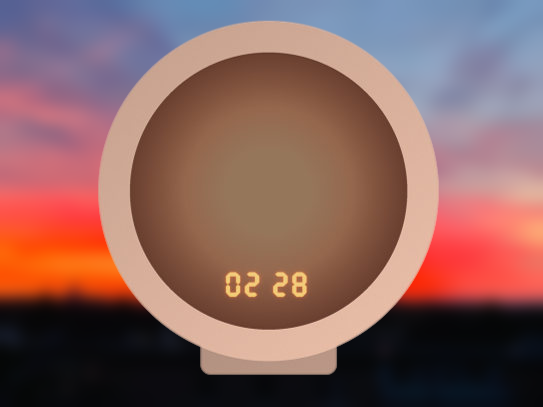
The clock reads **2:28**
